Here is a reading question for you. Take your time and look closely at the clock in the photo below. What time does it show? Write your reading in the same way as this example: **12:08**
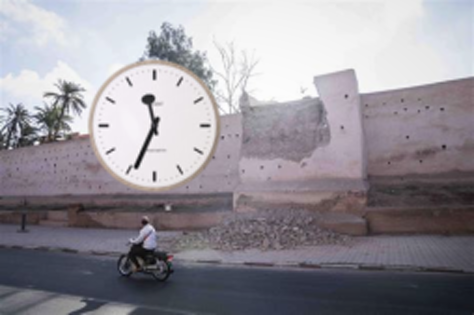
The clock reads **11:34**
